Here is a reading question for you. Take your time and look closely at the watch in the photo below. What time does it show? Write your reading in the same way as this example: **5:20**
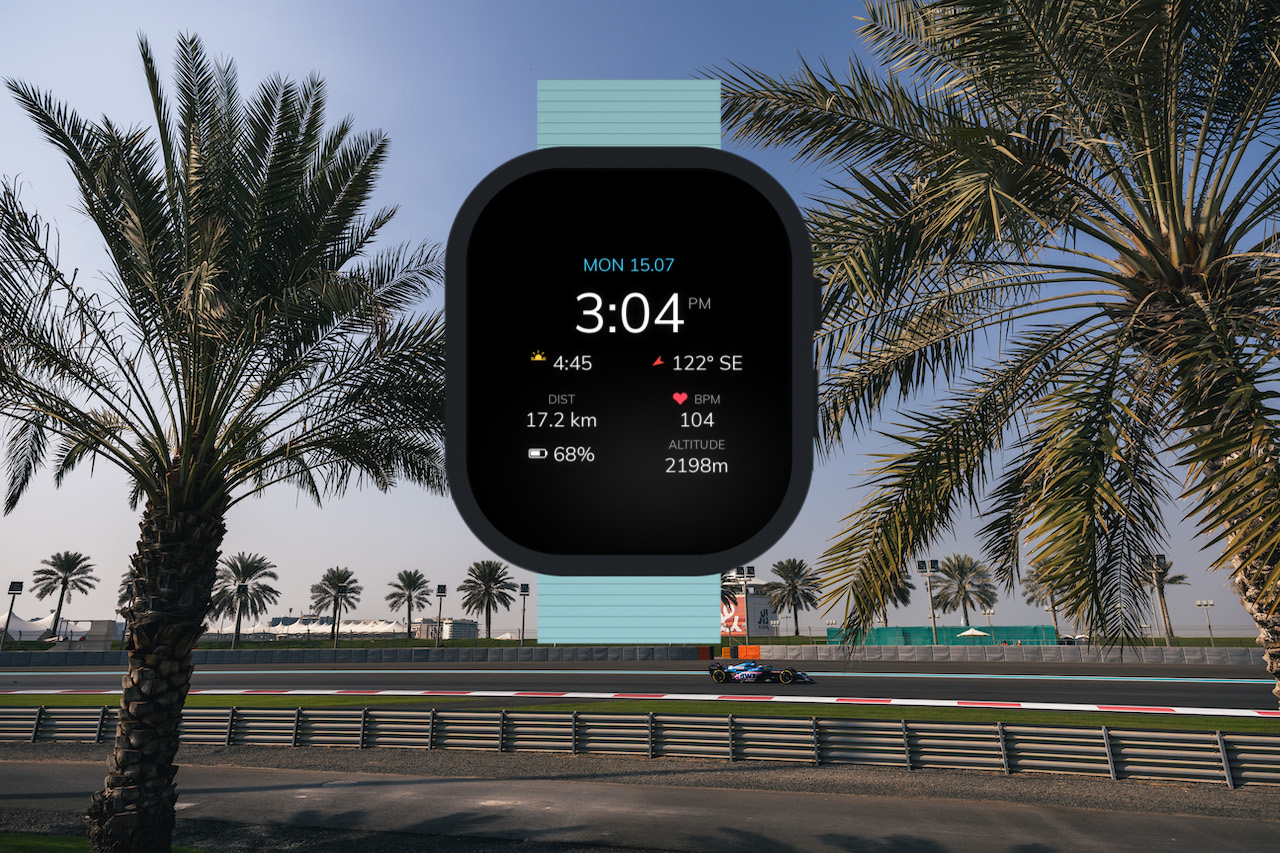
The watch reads **3:04**
